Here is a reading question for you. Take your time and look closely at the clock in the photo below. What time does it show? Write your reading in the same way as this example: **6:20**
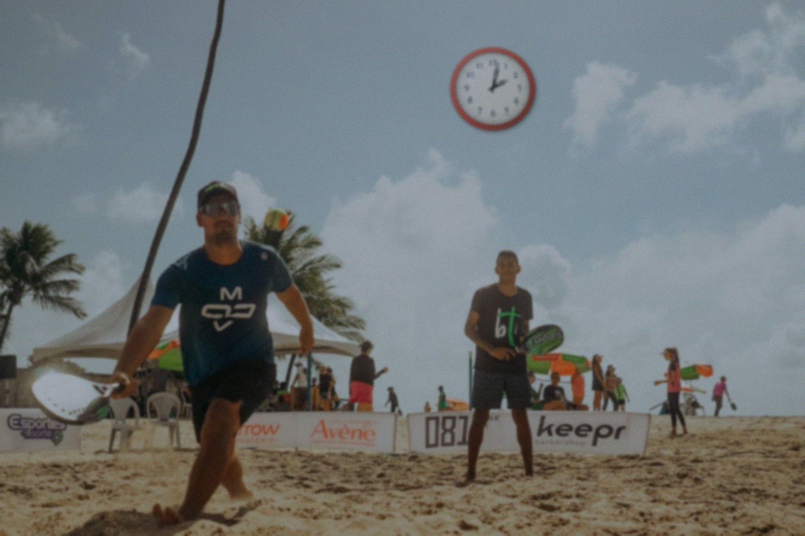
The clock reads **2:02**
